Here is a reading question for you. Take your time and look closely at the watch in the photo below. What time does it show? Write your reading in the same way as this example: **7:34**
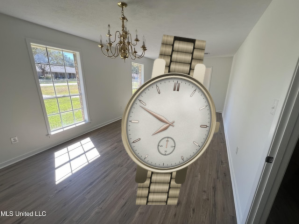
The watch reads **7:49**
